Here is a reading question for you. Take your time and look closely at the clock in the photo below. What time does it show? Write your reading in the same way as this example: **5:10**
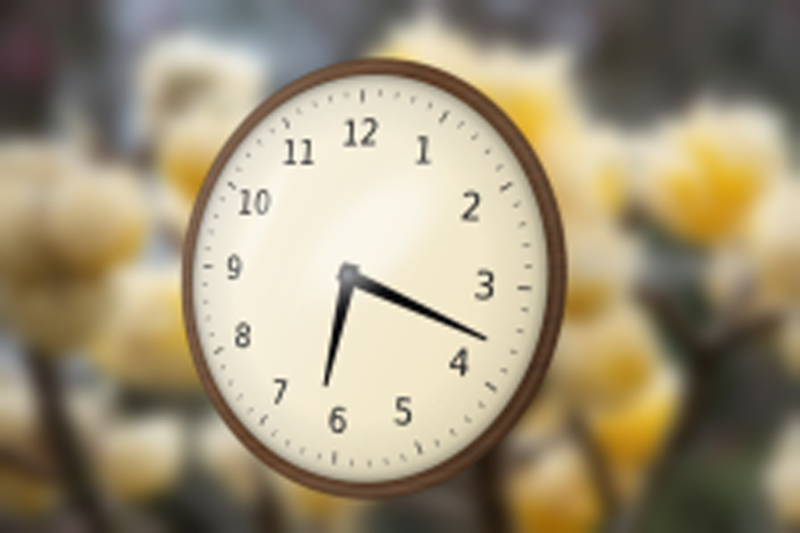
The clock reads **6:18**
